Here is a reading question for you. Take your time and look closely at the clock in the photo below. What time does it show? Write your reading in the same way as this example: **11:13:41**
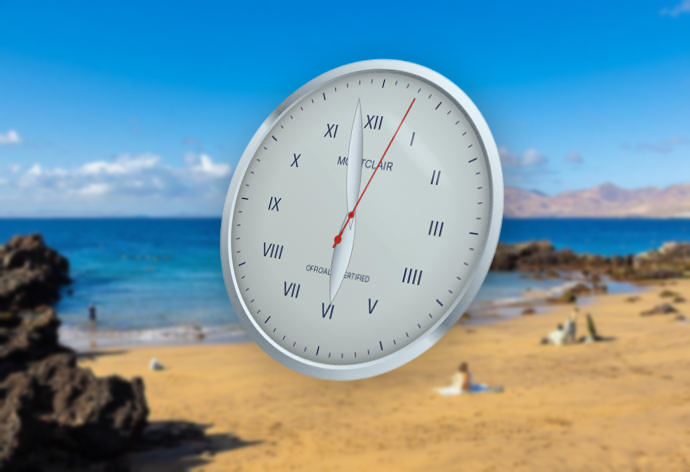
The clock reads **5:58:03**
